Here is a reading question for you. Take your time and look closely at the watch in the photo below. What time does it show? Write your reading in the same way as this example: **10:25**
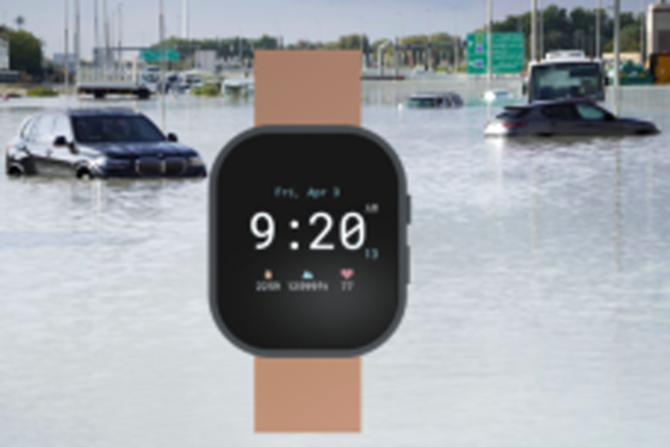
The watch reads **9:20**
